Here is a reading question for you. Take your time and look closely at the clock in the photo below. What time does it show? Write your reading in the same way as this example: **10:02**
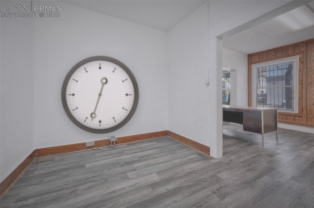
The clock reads **12:33**
